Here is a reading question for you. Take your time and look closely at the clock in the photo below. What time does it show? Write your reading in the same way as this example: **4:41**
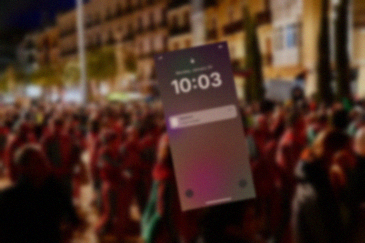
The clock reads **10:03**
